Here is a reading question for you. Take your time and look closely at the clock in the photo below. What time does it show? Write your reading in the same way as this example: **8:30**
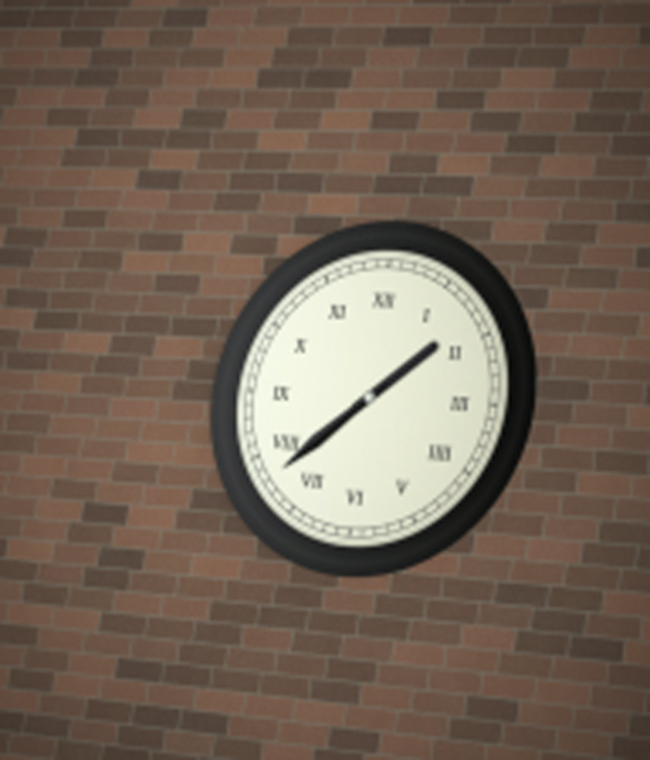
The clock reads **1:38**
